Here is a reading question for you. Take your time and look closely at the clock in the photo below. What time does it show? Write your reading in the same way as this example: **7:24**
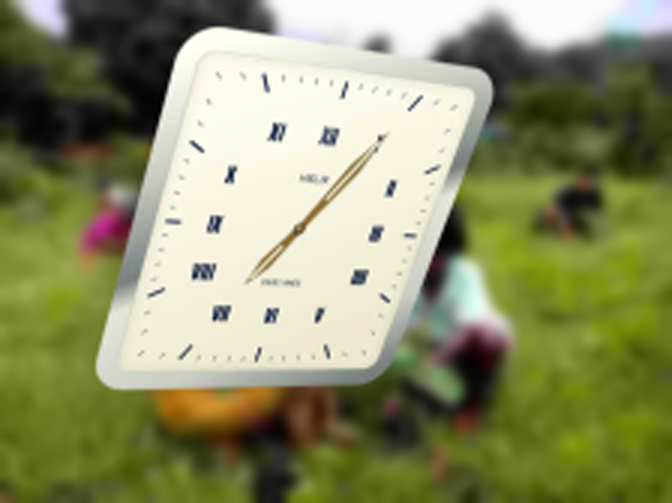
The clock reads **7:05**
